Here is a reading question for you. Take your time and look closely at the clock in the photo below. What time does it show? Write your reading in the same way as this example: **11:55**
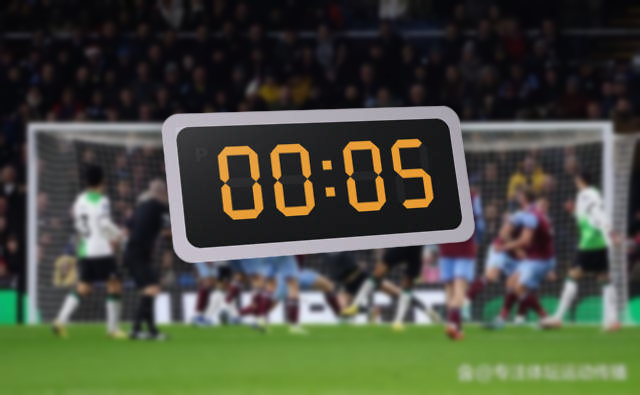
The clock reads **0:05**
